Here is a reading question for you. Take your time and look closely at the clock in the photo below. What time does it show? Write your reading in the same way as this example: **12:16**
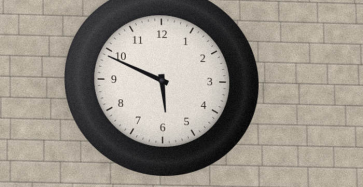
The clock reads **5:49**
